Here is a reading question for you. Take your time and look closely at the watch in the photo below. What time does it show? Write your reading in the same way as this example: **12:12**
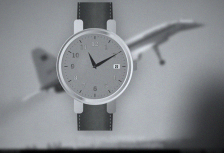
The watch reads **11:10**
